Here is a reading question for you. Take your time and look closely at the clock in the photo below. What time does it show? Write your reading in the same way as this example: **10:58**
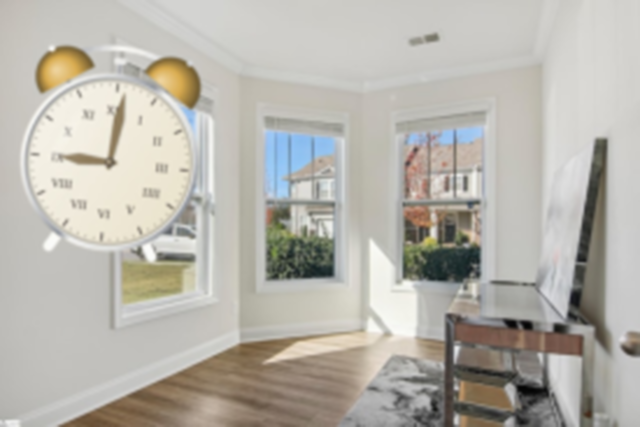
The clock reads **9:01**
